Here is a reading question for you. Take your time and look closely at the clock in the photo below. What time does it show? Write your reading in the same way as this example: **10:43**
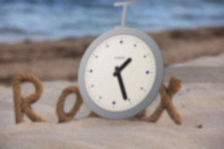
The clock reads **1:26**
